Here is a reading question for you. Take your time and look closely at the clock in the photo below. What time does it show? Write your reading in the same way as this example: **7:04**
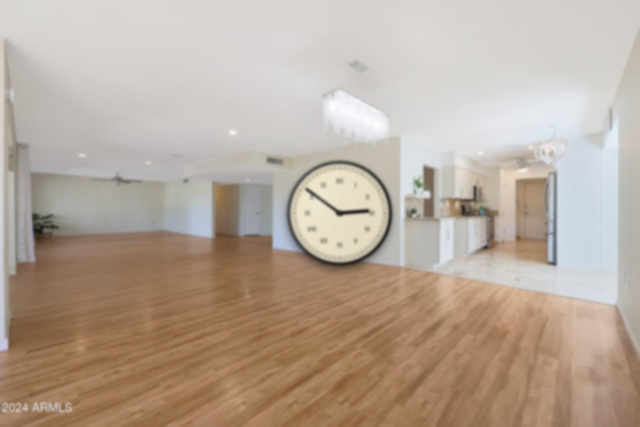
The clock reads **2:51**
